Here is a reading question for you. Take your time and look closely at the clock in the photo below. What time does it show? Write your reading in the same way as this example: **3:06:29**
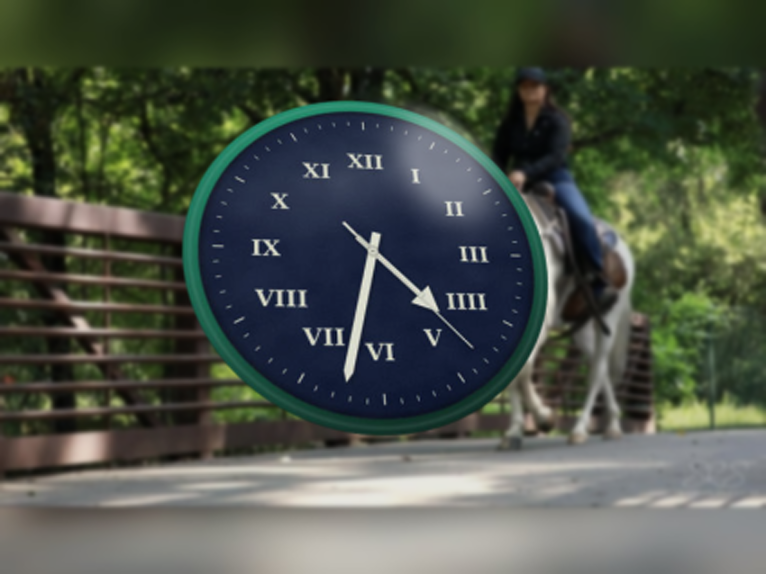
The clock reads **4:32:23**
